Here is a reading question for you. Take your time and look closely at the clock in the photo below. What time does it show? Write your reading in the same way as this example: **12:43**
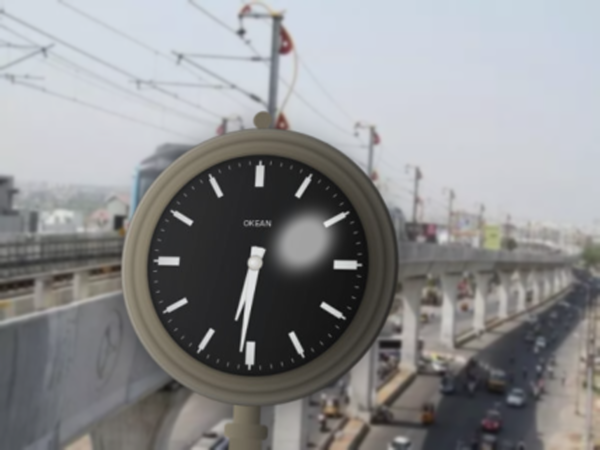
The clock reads **6:31**
